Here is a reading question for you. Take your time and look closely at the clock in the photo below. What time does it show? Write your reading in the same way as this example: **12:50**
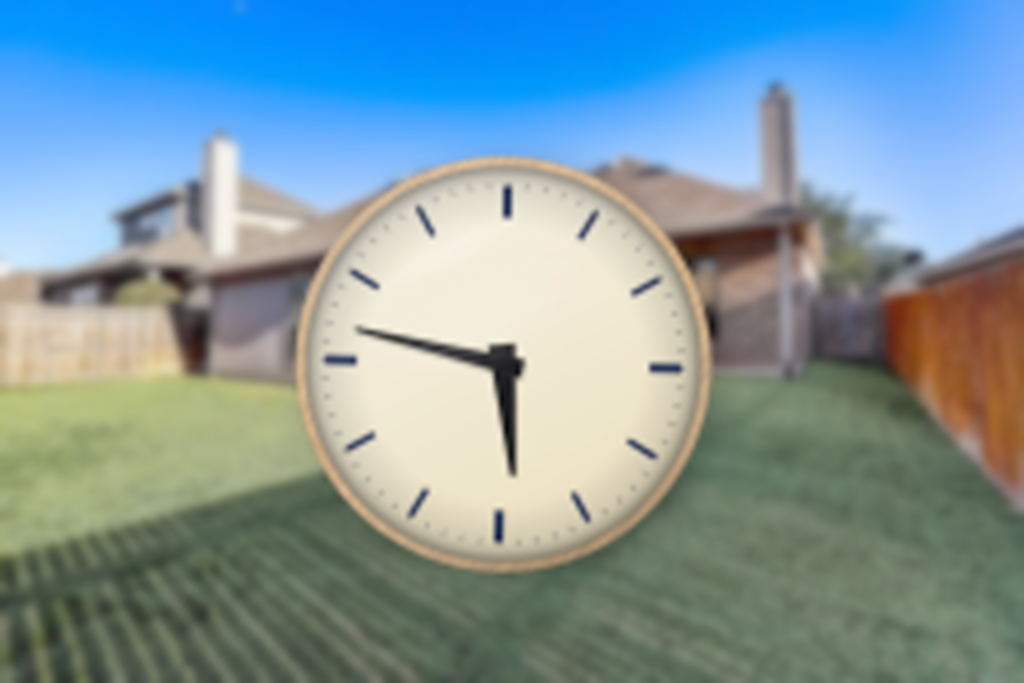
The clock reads **5:47**
